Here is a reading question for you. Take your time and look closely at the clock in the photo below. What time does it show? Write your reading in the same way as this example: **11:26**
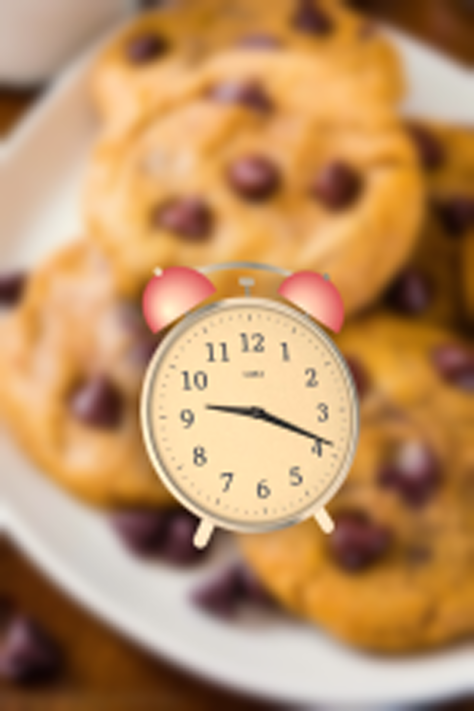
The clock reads **9:19**
